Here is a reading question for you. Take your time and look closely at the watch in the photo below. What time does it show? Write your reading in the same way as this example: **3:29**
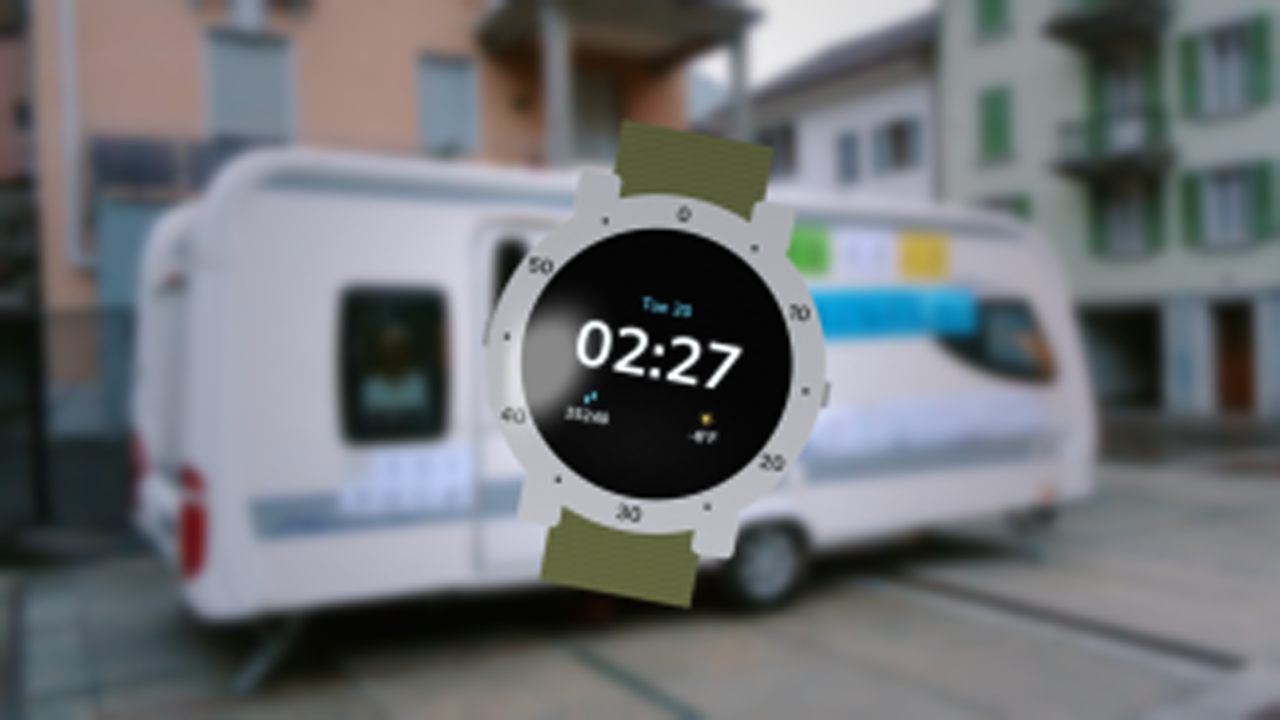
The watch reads **2:27**
